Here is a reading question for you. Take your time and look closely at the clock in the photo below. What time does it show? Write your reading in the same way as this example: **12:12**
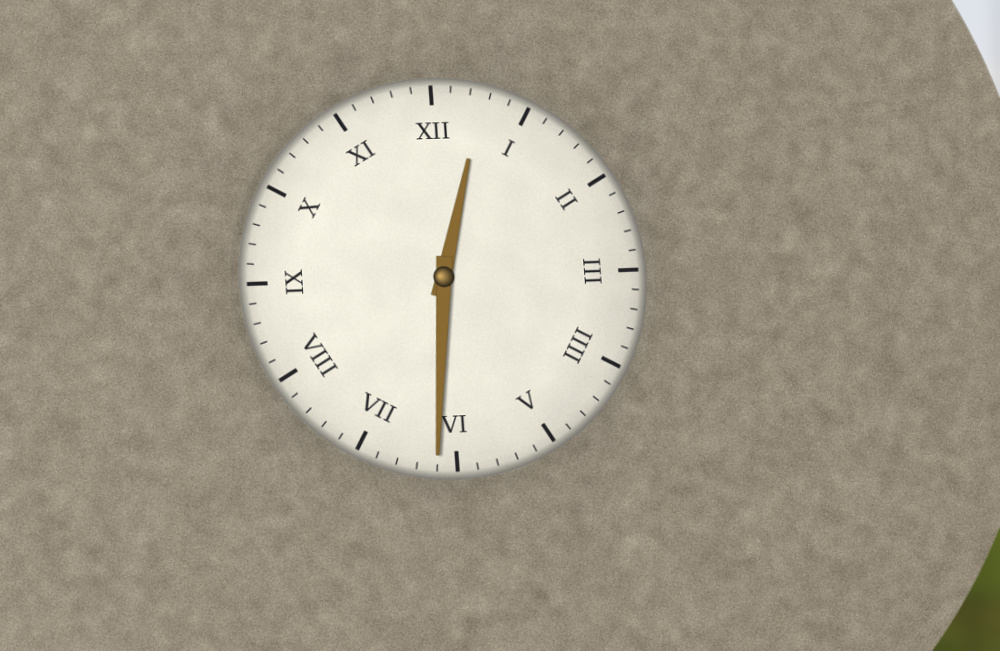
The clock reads **12:31**
